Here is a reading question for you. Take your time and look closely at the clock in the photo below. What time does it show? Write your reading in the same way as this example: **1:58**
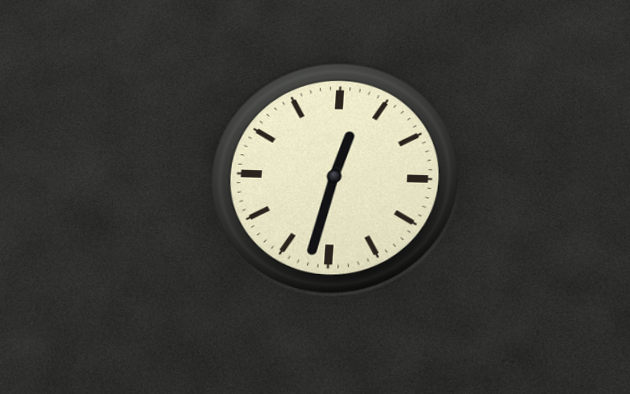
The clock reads **12:32**
